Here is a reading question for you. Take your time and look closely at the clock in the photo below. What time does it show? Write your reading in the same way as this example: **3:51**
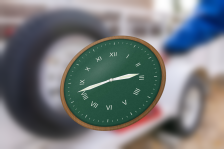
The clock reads **2:42**
